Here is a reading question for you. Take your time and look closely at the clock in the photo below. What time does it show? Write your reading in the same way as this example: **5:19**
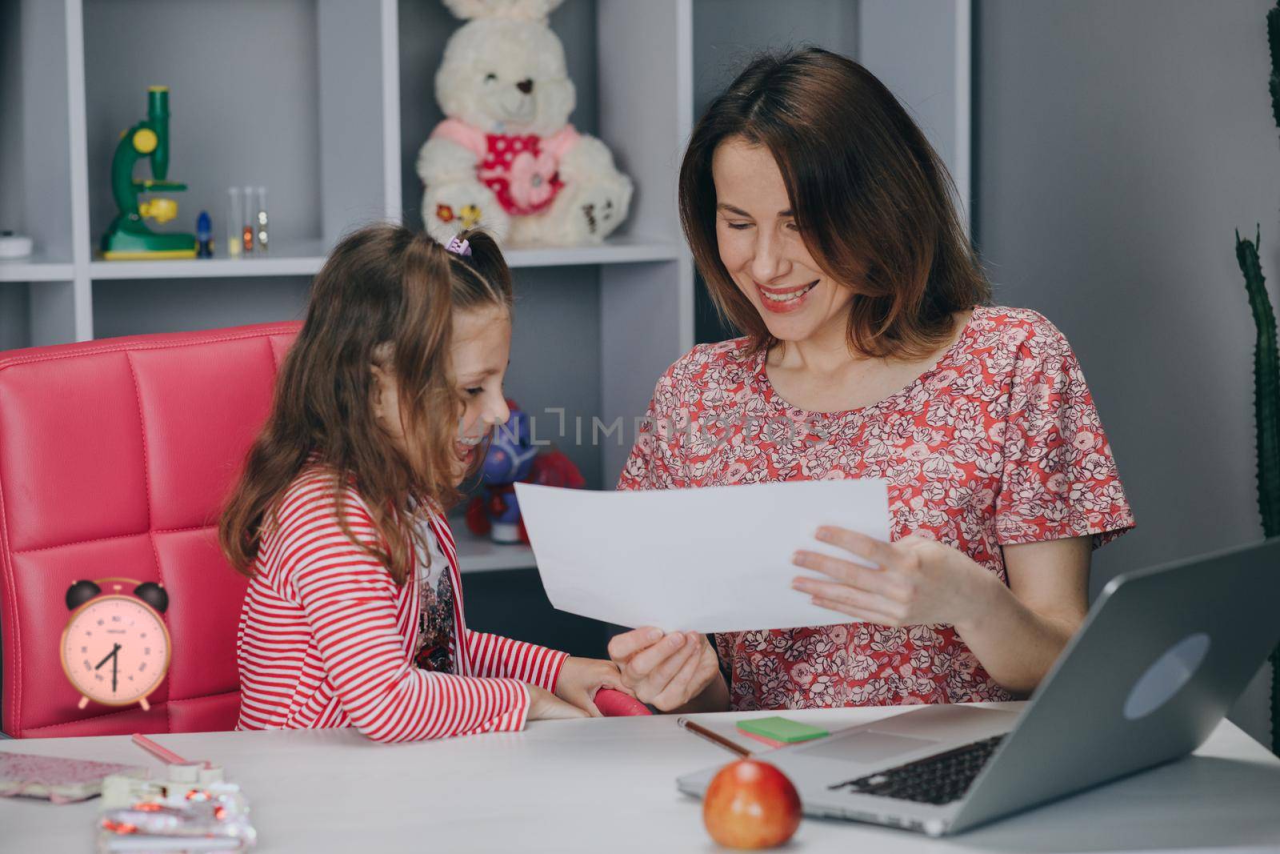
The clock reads **7:30**
